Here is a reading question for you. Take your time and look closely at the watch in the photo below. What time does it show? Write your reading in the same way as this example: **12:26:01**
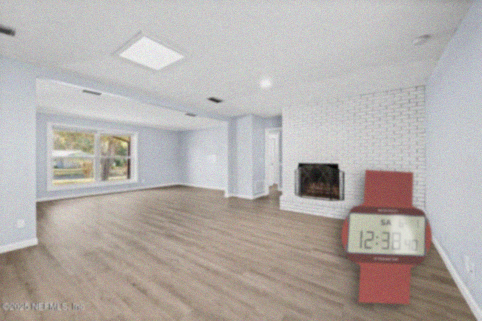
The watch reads **12:38:40**
